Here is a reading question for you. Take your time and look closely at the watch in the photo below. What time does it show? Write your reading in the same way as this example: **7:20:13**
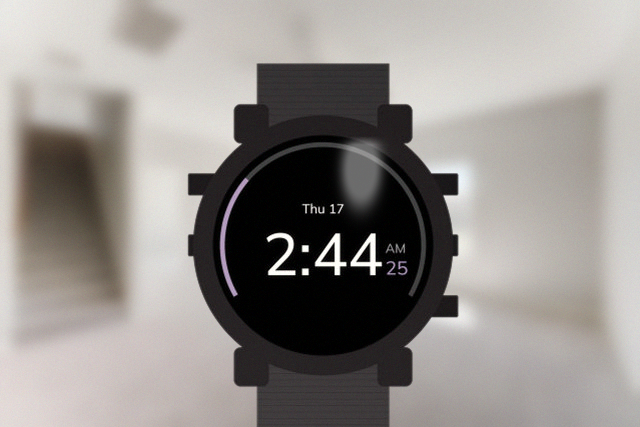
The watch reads **2:44:25**
